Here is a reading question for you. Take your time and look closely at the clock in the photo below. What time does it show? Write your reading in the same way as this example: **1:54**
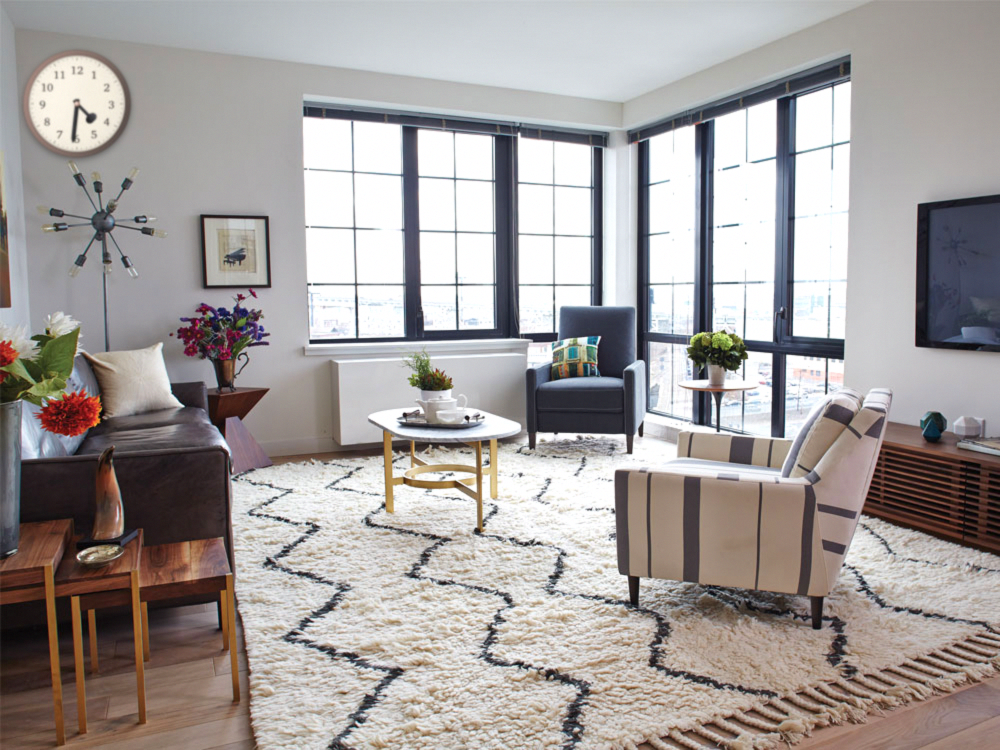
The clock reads **4:31**
